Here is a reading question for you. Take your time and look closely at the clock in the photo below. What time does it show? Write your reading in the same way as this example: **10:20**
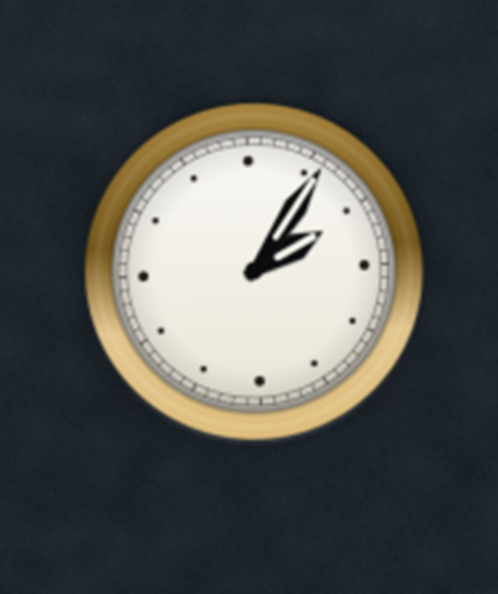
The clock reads **2:06**
